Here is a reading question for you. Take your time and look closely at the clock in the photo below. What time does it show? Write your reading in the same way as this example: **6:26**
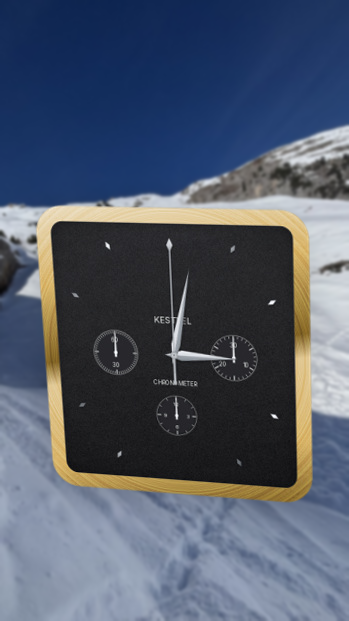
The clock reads **3:02**
